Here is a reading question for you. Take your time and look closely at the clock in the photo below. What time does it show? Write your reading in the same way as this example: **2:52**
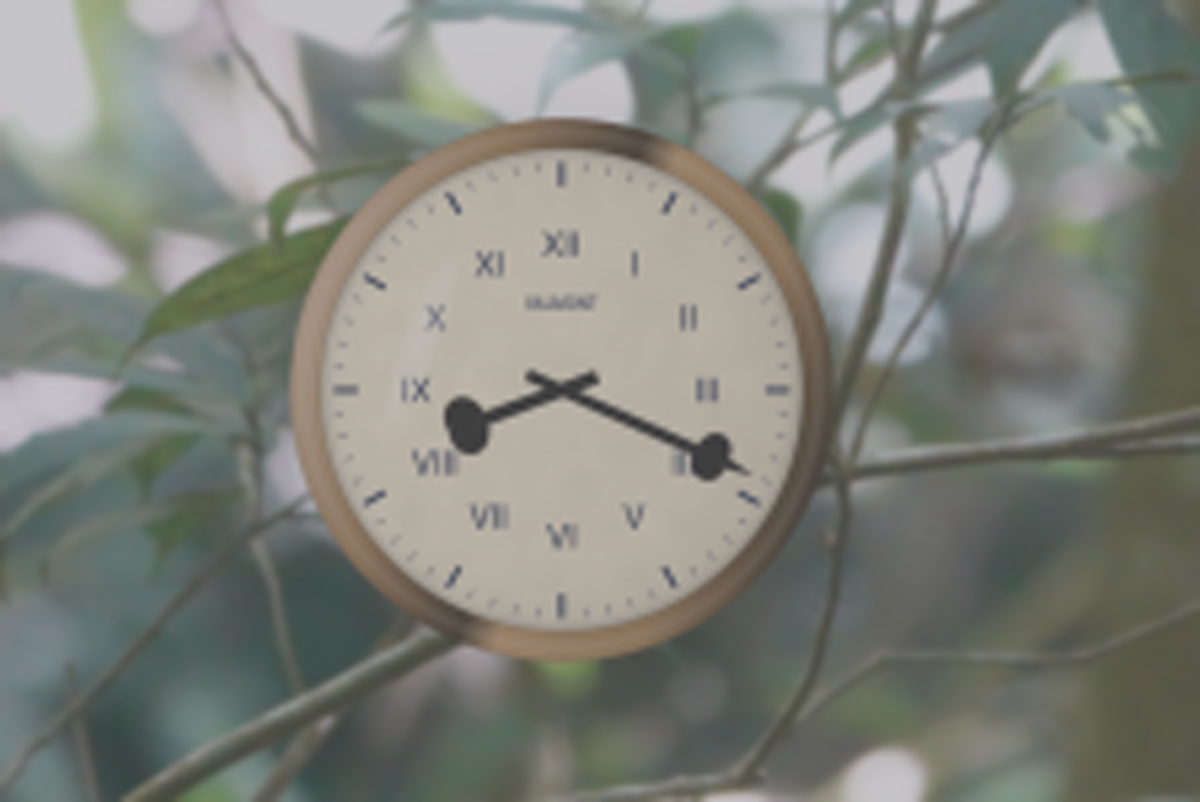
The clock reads **8:19**
